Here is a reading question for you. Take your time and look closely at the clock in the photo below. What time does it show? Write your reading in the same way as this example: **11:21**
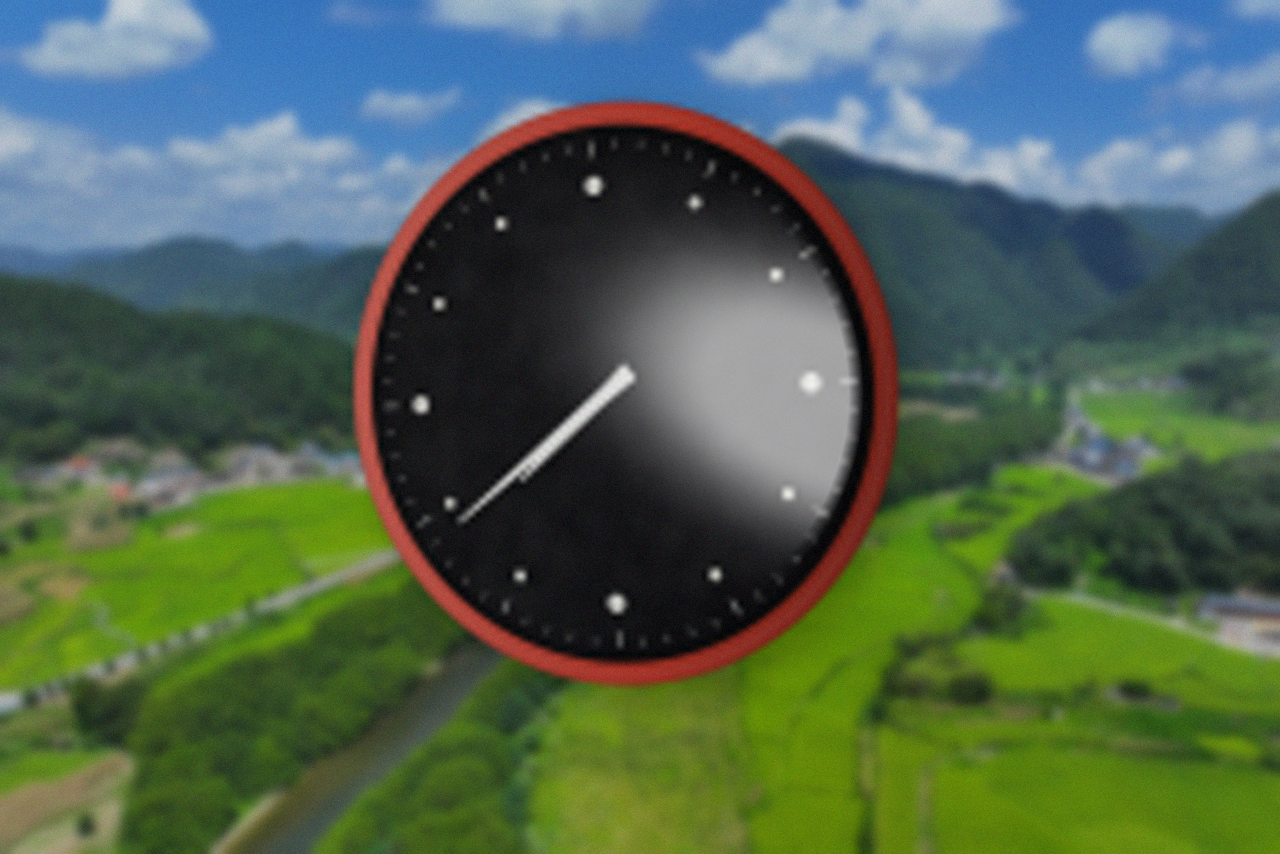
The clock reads **7:39**
